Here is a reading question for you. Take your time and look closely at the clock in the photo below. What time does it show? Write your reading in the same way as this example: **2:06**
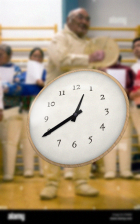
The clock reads **12:40**
